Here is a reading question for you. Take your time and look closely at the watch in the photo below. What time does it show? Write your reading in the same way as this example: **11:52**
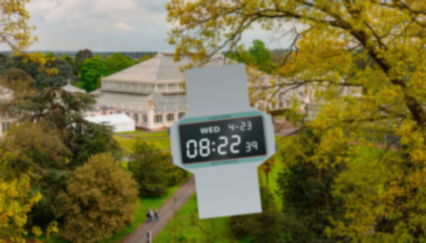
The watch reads **8:22**
